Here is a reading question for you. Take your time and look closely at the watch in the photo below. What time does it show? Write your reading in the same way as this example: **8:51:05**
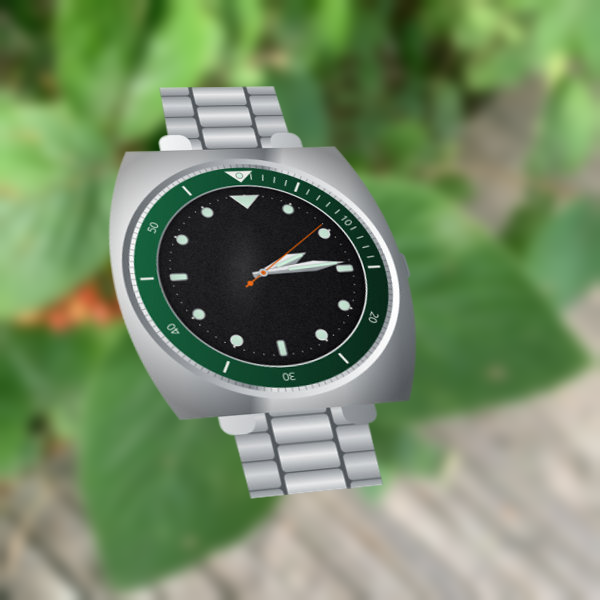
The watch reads **2:14:09**
